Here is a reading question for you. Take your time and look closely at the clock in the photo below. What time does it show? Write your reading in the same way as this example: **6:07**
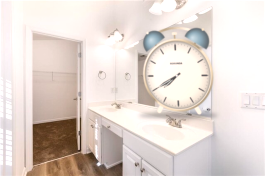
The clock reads **7:40**
